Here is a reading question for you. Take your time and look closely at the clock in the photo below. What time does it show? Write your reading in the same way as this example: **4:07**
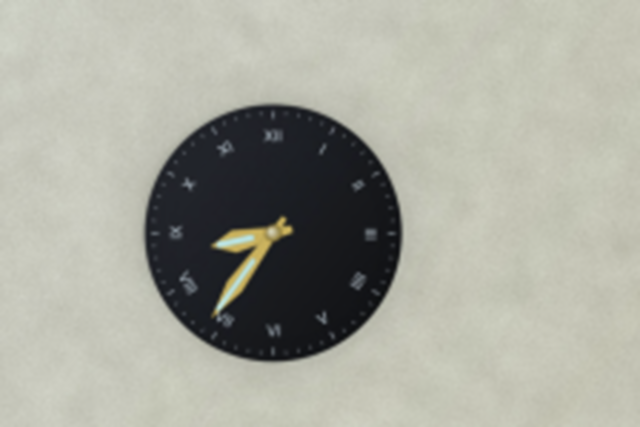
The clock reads **8:36**
